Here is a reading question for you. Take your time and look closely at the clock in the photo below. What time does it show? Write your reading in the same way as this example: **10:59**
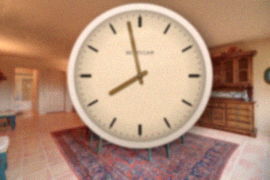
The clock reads **7:58**
